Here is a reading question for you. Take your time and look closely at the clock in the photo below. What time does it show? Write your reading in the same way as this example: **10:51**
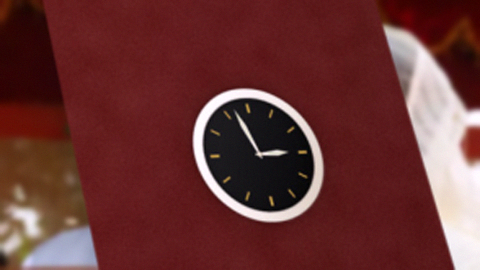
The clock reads **2:57**
